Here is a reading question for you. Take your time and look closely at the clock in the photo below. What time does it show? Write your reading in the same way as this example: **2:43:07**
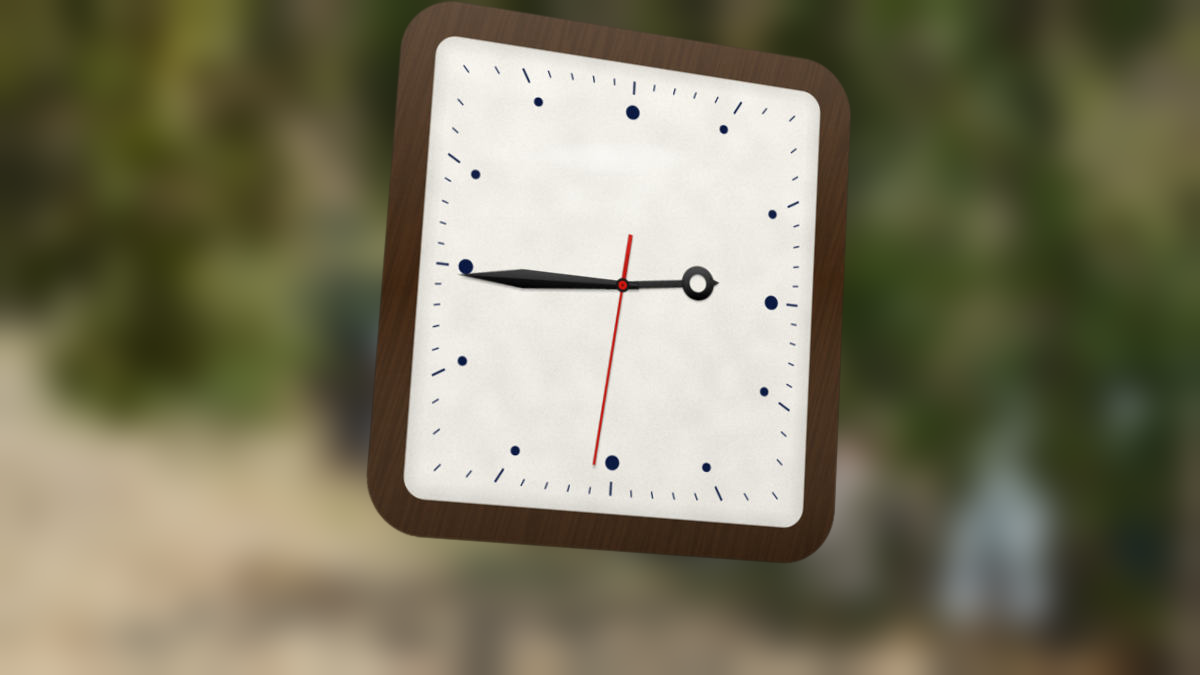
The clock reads **2:44:31**
